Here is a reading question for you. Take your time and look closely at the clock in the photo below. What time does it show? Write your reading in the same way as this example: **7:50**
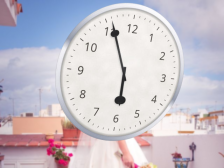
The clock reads **5:56**
